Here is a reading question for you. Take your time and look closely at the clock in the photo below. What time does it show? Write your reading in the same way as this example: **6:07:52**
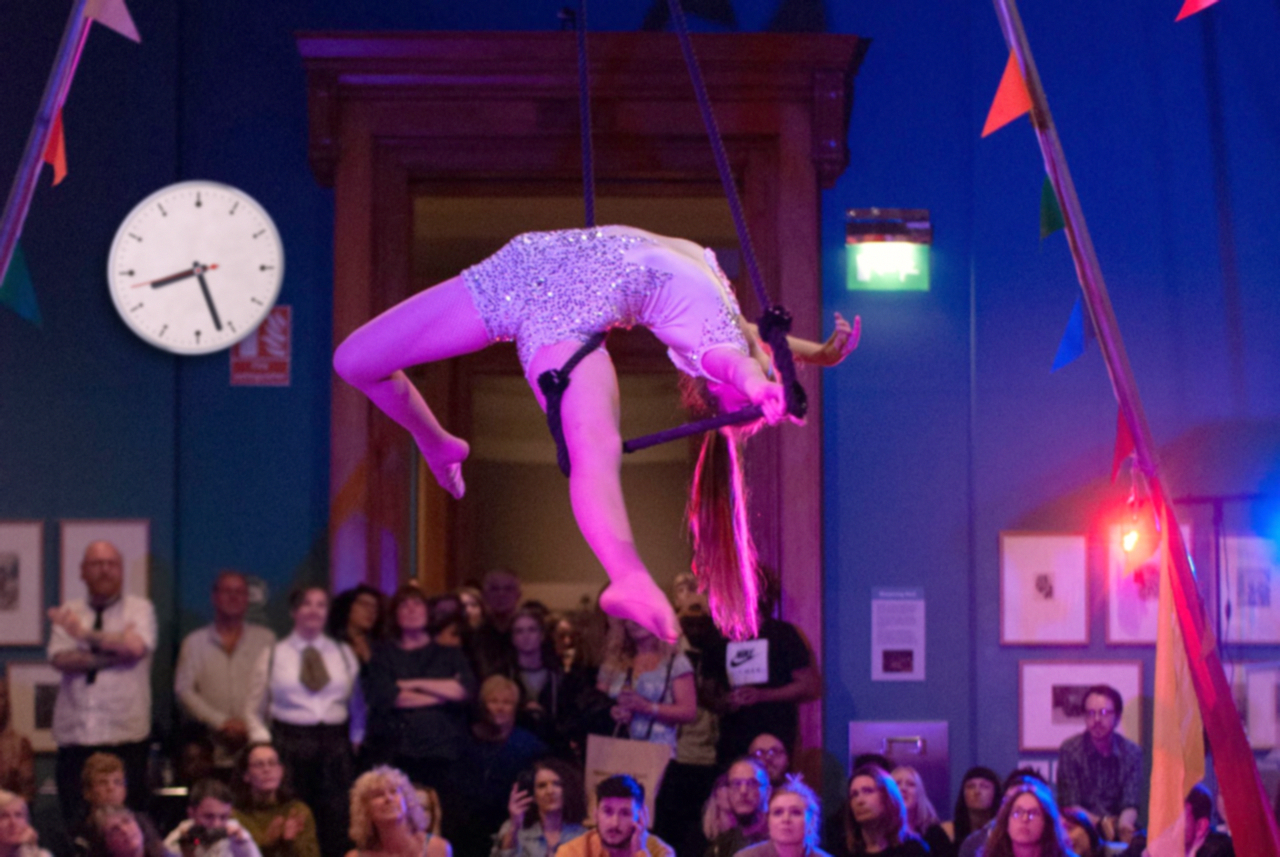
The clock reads **8:26:43**
